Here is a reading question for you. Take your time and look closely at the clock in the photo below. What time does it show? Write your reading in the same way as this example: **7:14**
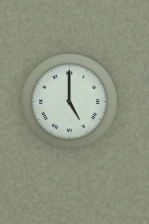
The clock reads **5:00**
